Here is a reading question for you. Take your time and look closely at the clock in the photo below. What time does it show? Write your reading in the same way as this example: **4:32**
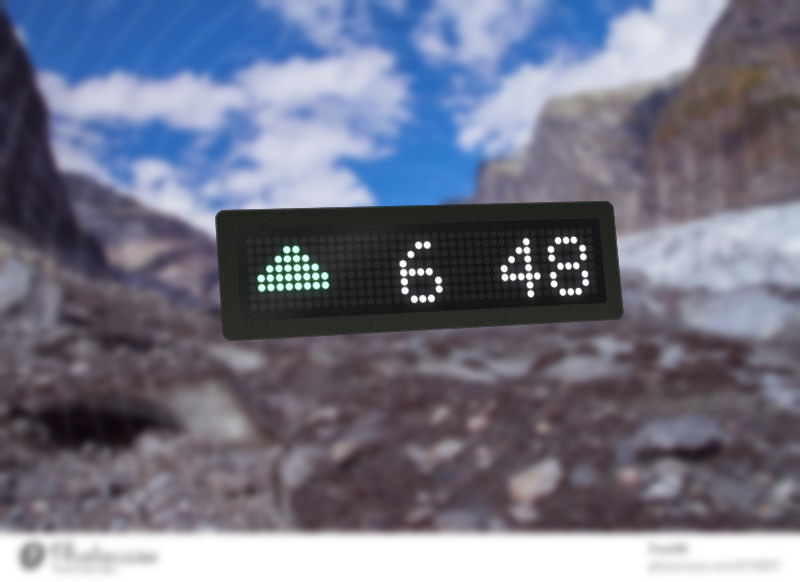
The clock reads **6:48**
